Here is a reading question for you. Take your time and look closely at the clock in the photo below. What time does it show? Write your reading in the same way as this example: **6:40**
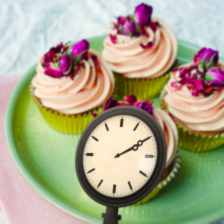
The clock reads **2:10**
